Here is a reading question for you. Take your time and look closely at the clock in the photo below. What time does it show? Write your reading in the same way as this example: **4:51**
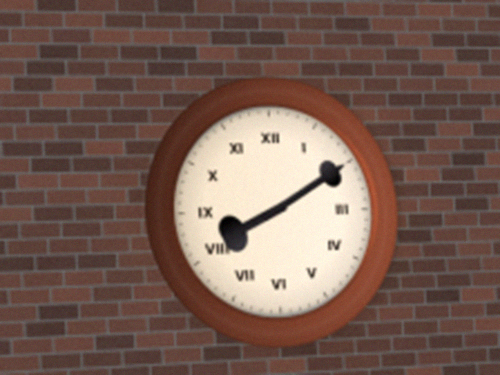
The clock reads **8:10**
